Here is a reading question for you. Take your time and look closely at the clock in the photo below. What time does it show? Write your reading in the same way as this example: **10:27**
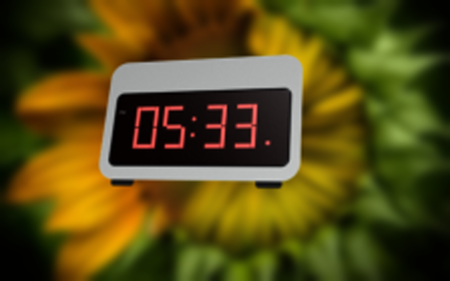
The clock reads **5:33**
